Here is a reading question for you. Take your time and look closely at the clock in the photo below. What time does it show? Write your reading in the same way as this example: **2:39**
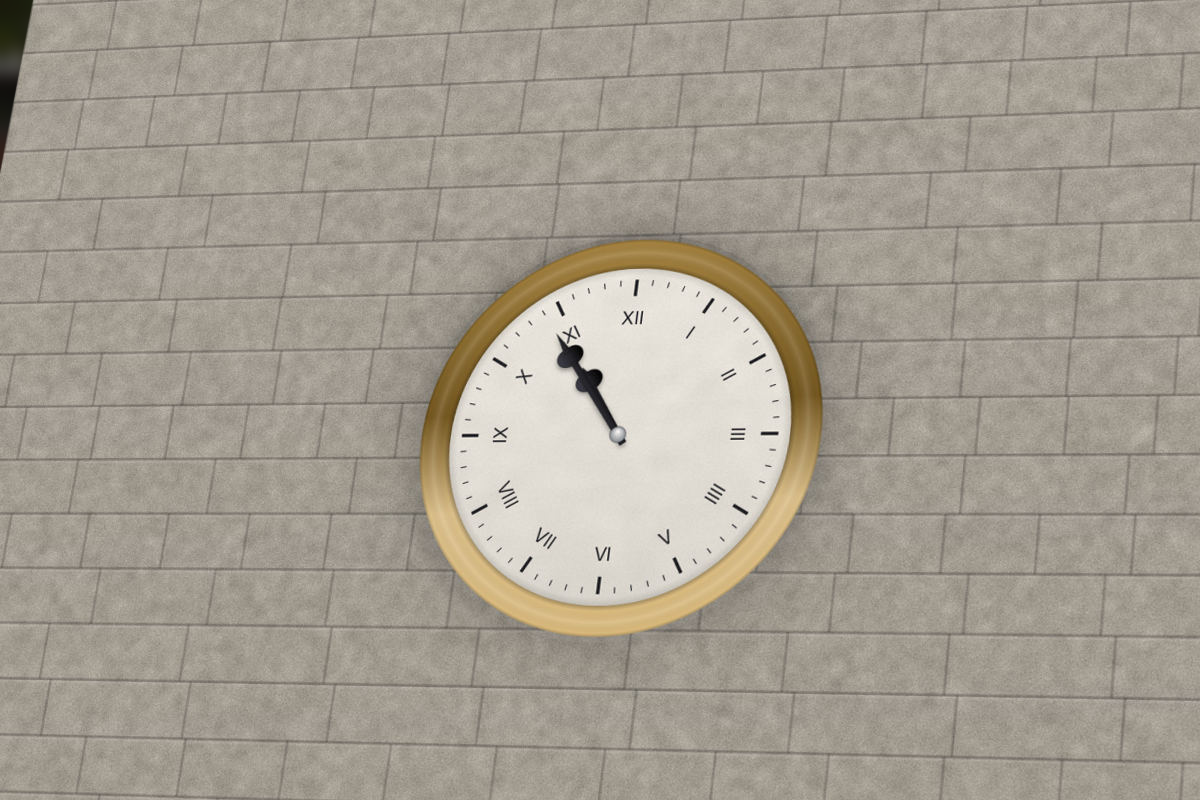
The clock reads **10:54**
